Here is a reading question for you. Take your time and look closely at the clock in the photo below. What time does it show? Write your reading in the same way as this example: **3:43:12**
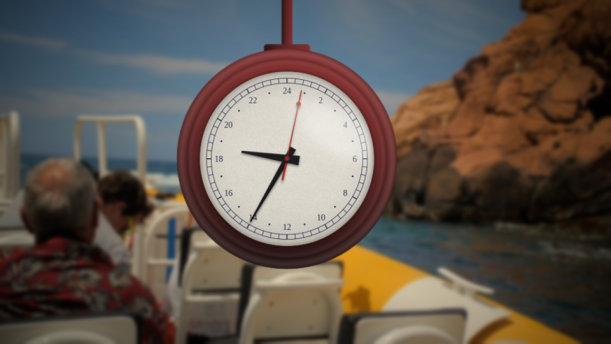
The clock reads **18:35:02**
